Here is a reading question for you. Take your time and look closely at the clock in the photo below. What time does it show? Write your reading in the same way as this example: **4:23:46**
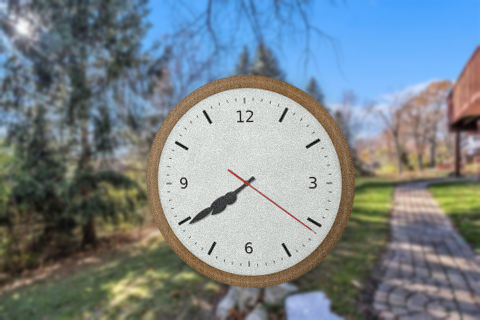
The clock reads **7:39:21**
